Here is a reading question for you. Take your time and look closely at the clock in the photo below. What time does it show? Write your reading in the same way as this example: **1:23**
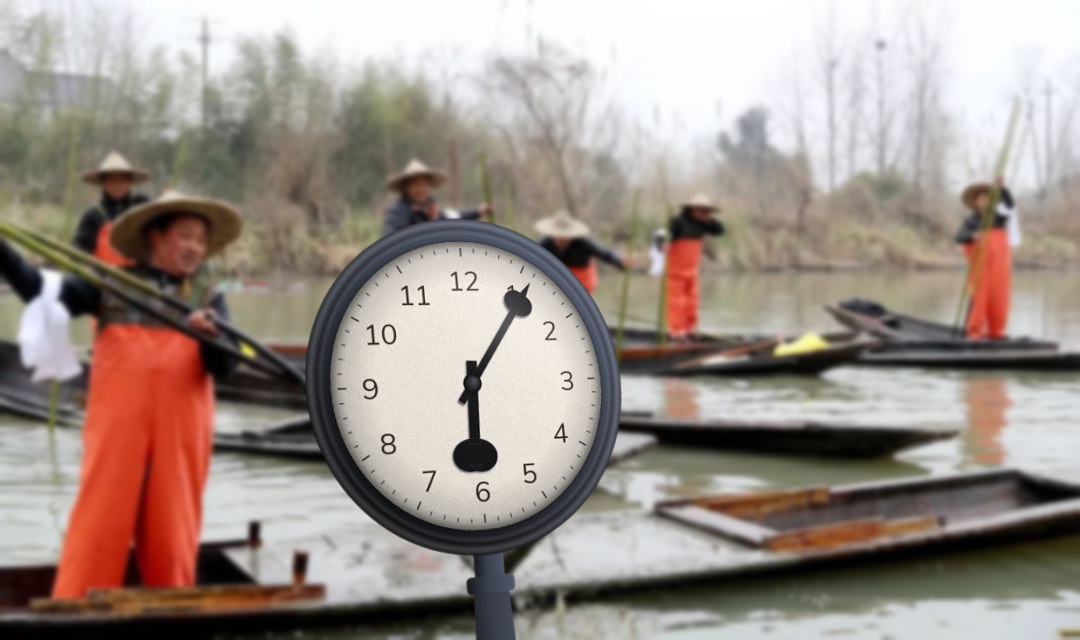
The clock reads **6:06**
